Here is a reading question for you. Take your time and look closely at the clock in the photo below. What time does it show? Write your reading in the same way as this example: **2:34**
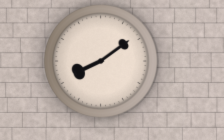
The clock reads **8:09**
